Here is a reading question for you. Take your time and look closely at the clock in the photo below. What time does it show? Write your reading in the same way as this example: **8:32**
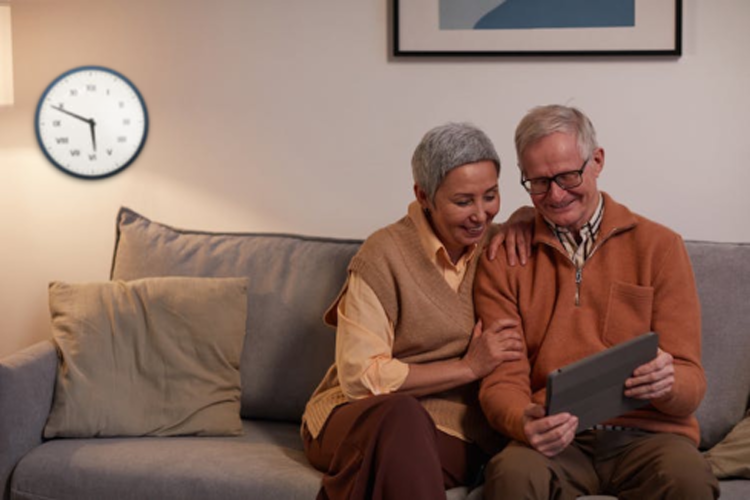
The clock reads **5:49**
